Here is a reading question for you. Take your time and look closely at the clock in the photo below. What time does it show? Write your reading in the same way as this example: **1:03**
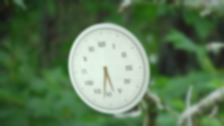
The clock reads **5:32**
